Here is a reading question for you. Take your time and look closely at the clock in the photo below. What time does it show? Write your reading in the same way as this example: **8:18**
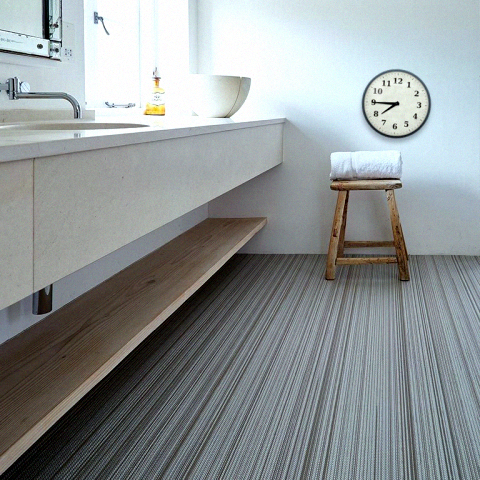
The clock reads **7:45**
